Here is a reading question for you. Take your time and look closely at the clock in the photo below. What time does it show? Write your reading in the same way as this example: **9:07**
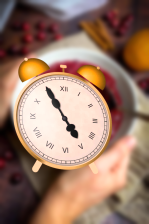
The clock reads **4:55**
